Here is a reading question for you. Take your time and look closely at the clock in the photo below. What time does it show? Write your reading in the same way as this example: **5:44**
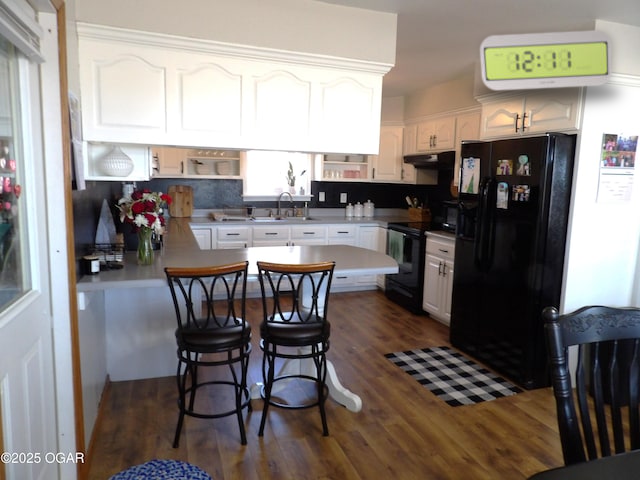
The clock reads **12:11**
